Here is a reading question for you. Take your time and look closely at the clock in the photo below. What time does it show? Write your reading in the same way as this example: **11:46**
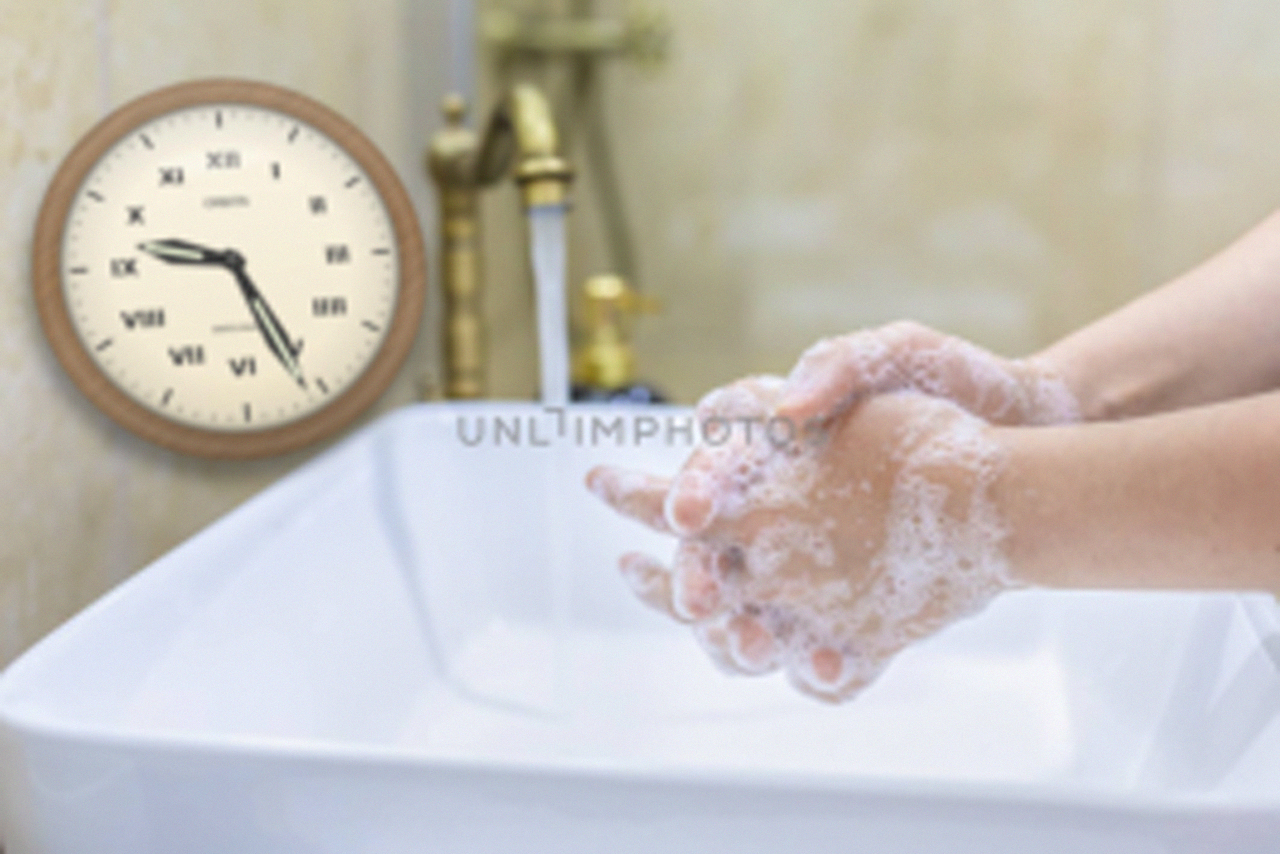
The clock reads **9:26**
